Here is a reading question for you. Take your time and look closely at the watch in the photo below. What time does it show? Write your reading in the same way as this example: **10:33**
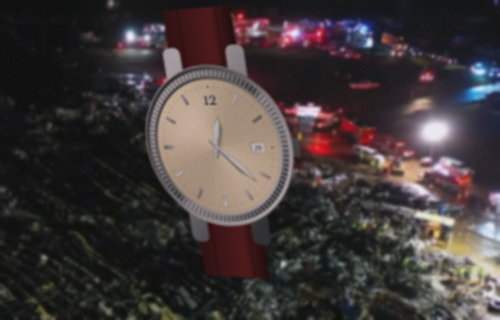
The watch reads **12:22**
